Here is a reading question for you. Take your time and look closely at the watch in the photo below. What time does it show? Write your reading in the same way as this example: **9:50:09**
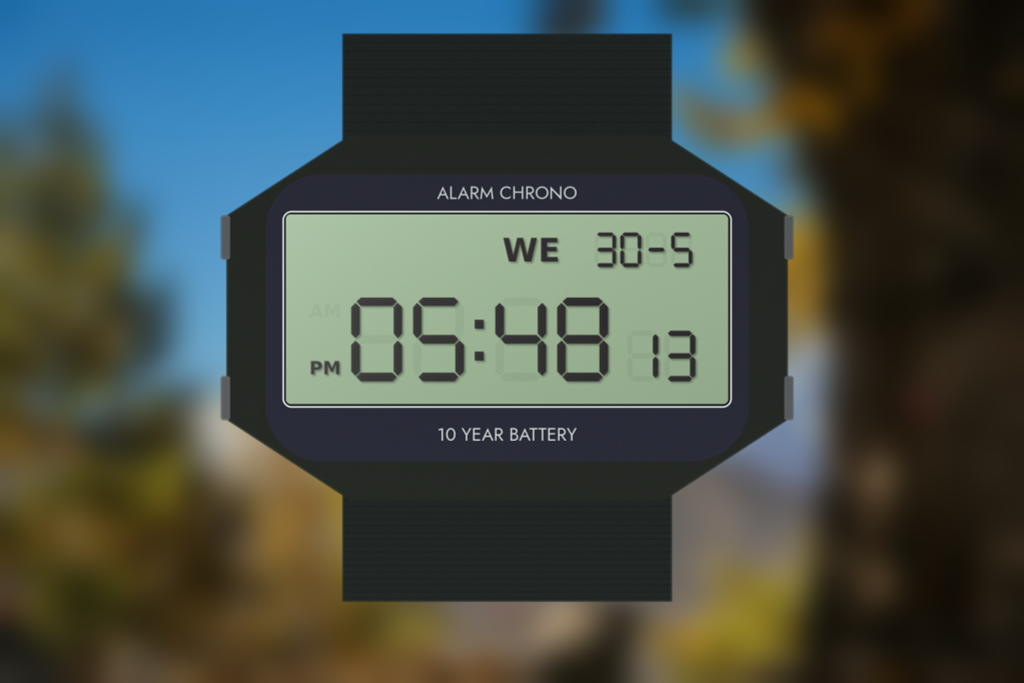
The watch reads **5:48:13**
